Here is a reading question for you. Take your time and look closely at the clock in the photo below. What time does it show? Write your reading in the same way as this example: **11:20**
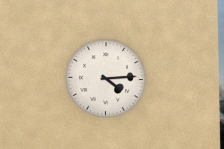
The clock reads **4:14**
